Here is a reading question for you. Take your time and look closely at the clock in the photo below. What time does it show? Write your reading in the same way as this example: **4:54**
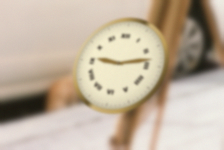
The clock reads **9:13**
